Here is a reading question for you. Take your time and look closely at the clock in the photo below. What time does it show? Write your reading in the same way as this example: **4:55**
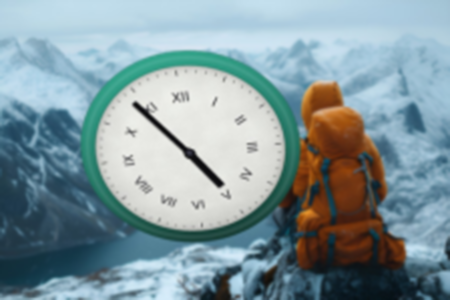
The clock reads **4:54**
